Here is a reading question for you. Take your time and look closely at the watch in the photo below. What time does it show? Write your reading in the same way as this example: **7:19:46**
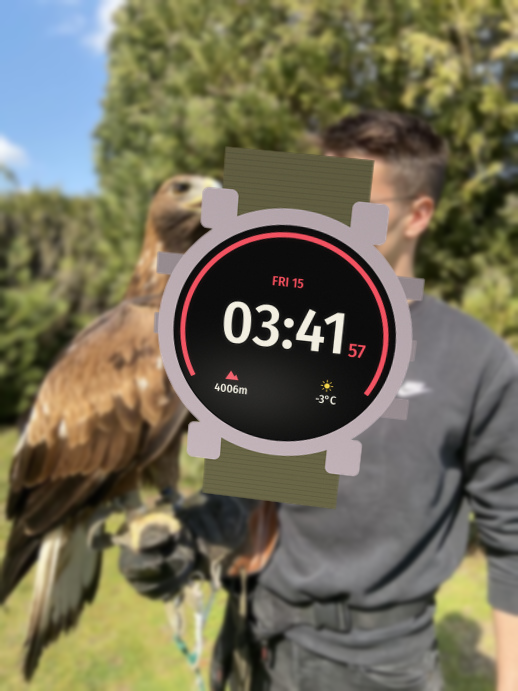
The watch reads **3:41:57**
